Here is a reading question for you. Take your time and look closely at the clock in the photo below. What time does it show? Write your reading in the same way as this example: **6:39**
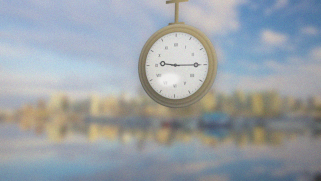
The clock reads **9:15**
